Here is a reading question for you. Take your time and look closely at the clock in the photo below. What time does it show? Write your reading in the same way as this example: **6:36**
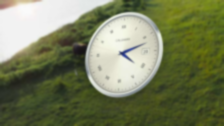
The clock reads **4:12**
